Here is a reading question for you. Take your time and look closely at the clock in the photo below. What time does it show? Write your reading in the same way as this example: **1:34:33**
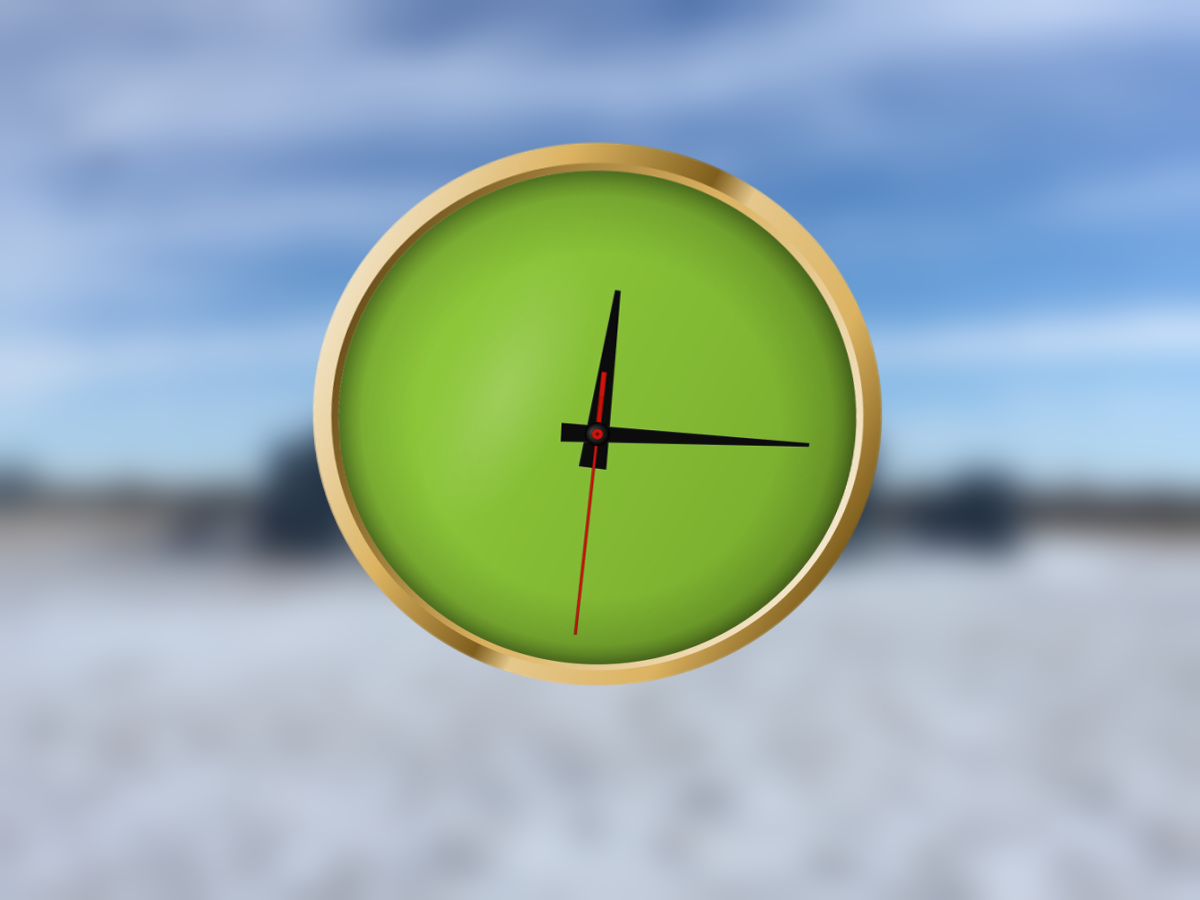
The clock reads **12:15:31**
